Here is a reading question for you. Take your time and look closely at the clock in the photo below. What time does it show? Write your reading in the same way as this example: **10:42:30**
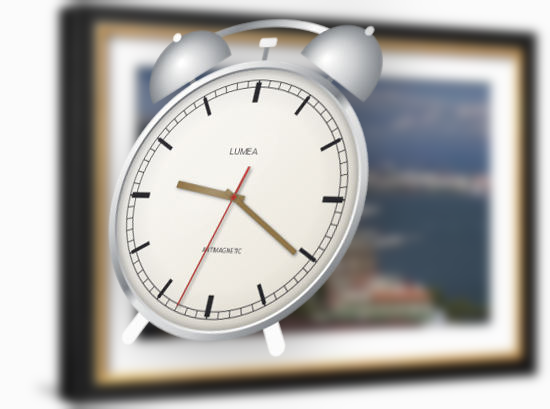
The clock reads **9:20:33**
